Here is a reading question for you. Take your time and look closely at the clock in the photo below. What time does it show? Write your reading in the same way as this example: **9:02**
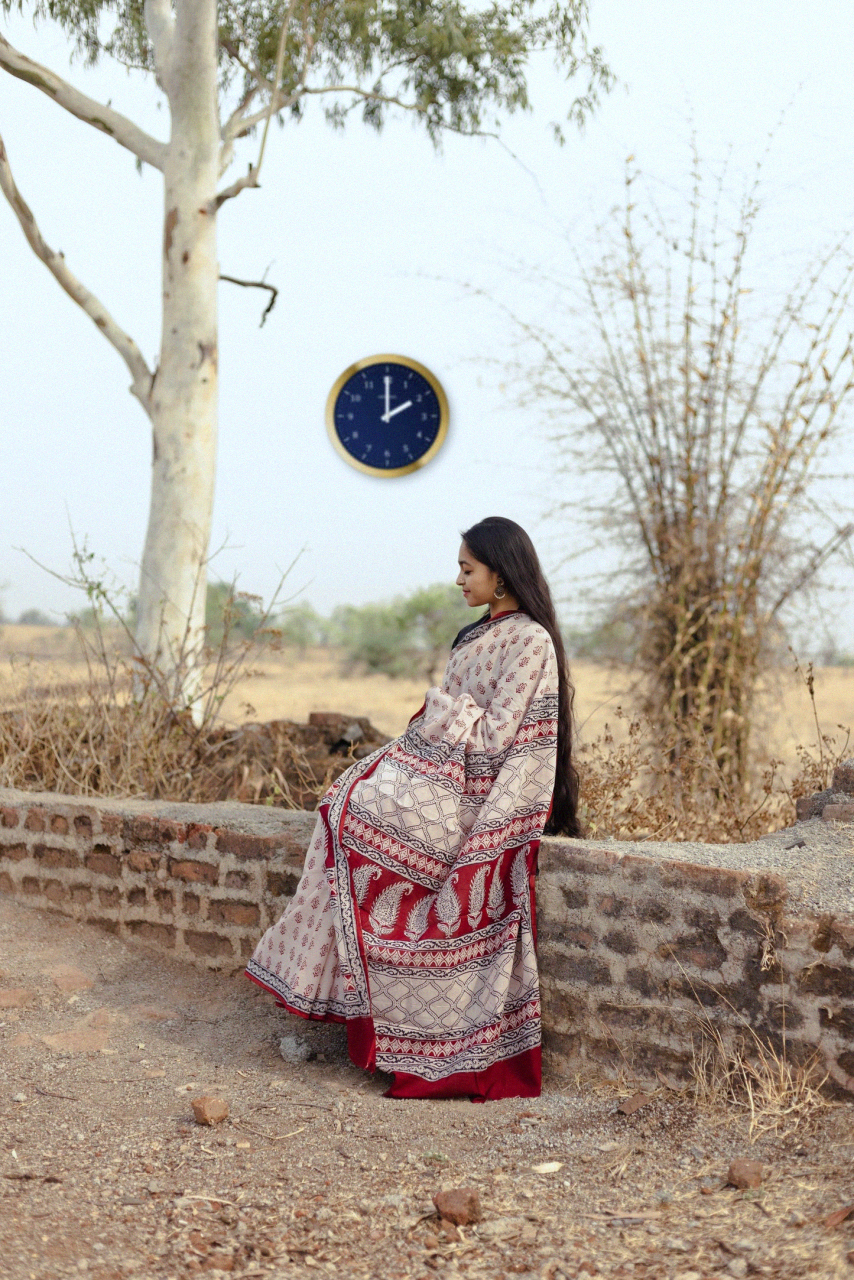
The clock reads **2:00**
